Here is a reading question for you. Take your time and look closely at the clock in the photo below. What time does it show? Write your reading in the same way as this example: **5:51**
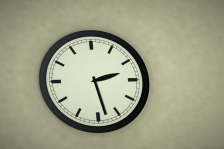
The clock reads **2:28**
